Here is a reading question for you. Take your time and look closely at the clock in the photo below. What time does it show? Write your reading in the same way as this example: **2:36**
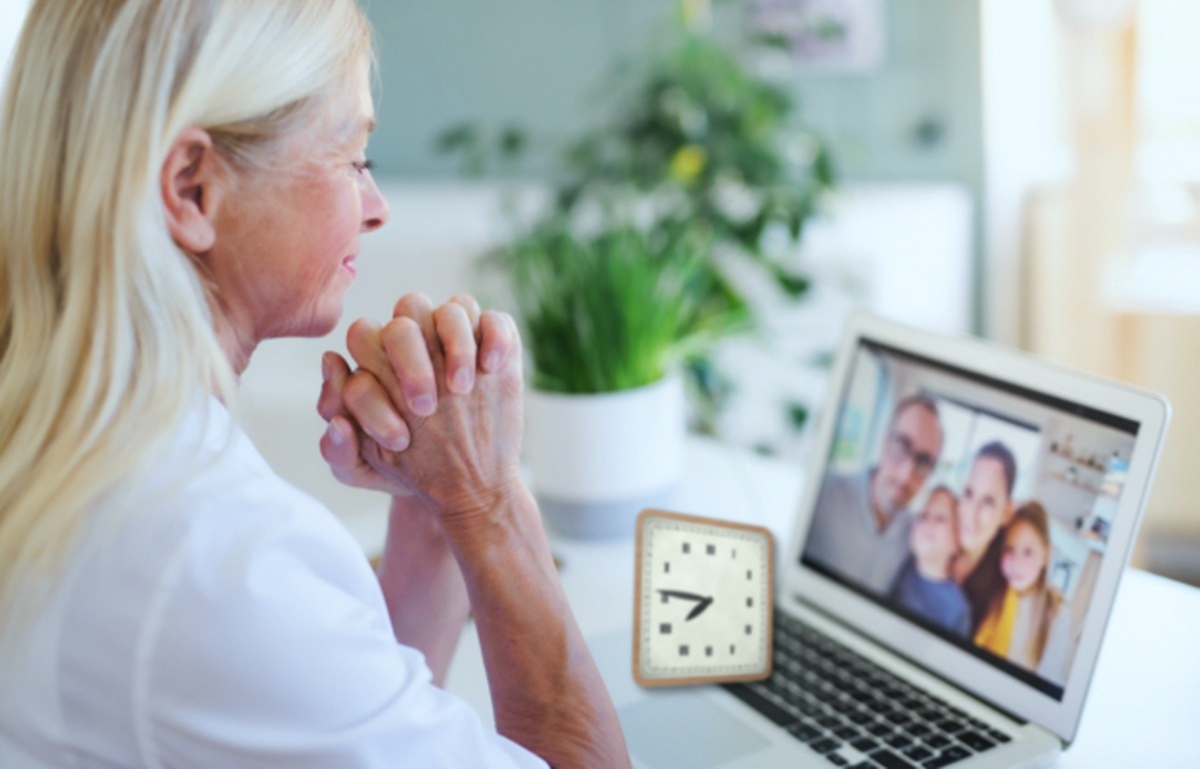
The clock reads **7:46**
